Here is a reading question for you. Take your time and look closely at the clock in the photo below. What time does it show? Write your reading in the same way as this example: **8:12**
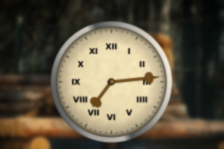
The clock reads **7:14**
